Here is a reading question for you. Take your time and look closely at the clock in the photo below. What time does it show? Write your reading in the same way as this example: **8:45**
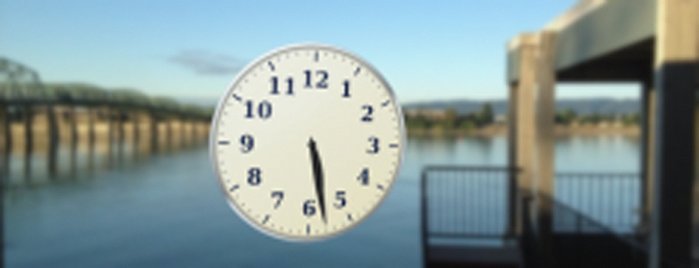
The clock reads **5:28**
